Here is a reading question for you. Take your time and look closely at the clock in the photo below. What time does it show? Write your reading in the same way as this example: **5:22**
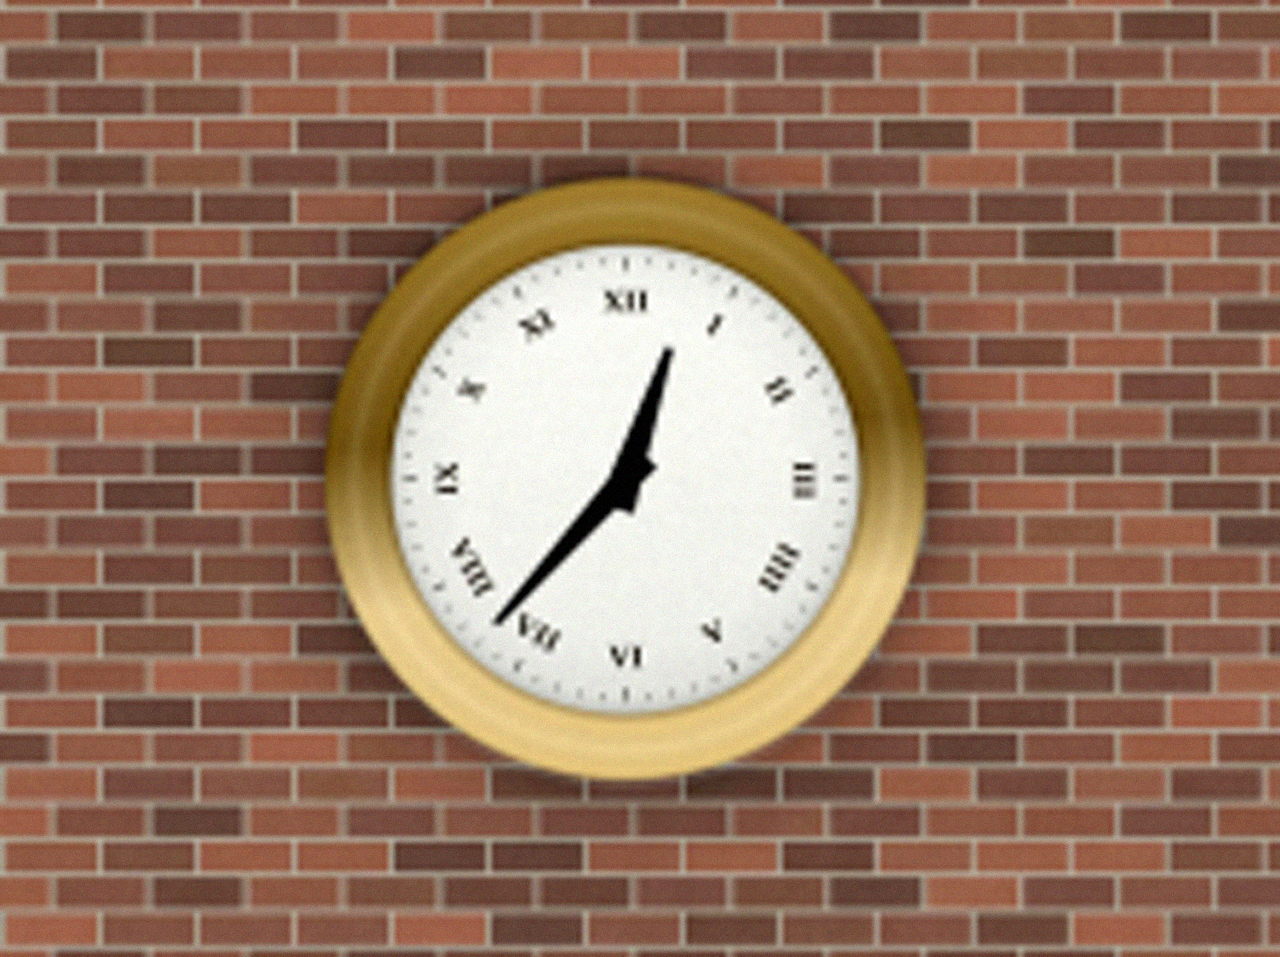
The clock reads **12:37**
